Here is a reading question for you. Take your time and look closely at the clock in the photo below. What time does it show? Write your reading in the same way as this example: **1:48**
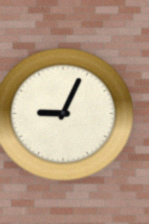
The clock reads **9:04**
